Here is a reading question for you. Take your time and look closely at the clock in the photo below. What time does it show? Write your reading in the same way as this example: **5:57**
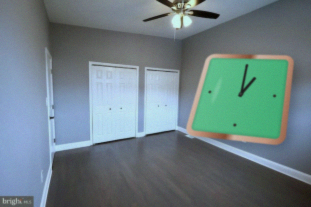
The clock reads **1:00**
